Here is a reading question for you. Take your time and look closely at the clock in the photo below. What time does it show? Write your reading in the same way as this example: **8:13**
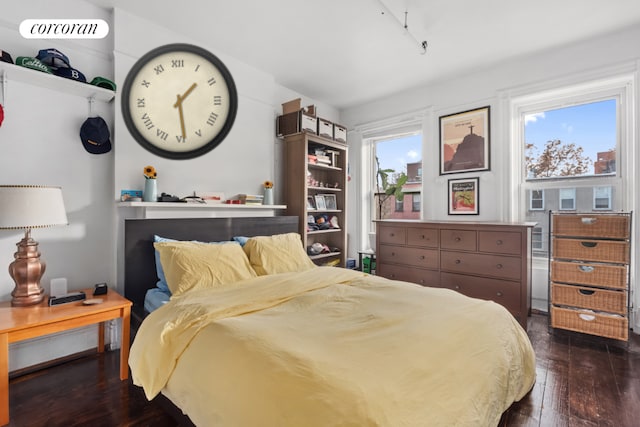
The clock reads **1:29**
